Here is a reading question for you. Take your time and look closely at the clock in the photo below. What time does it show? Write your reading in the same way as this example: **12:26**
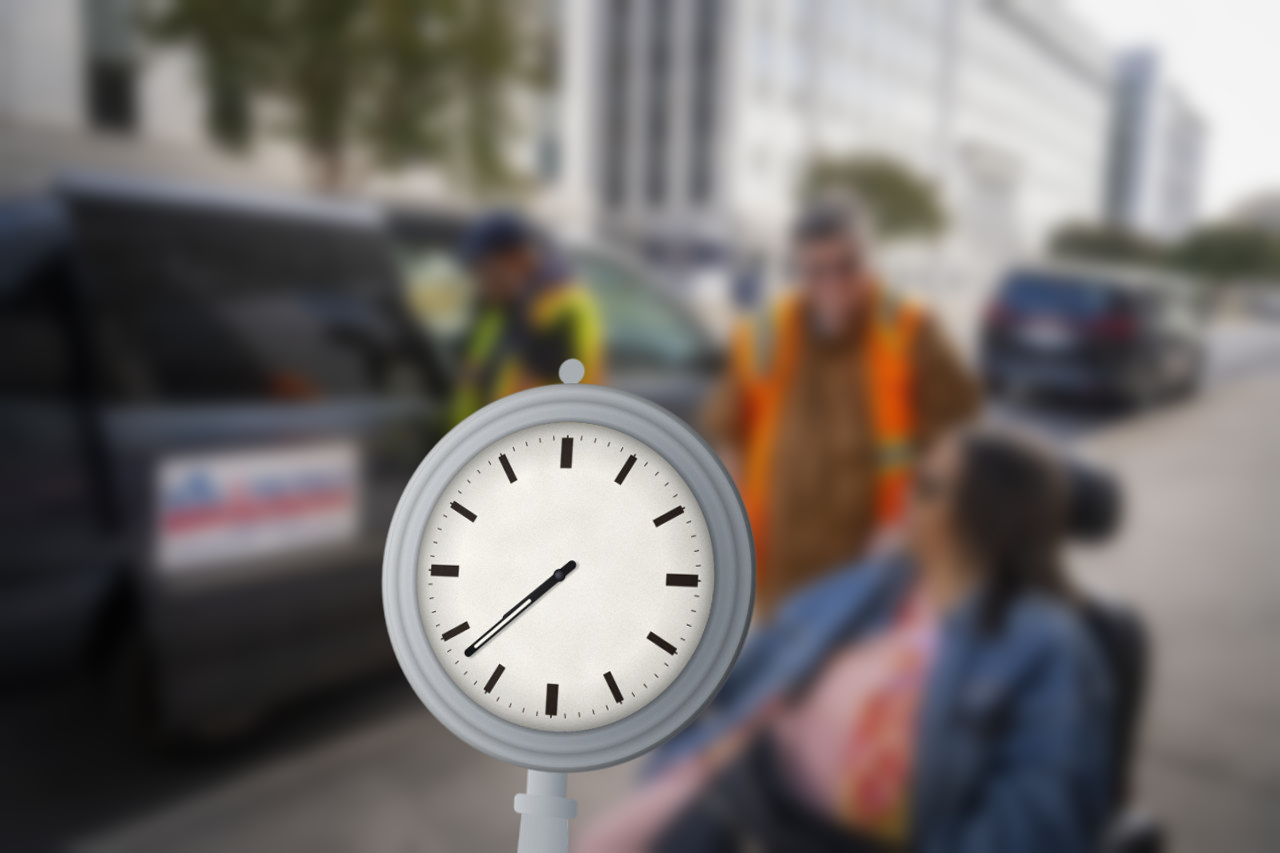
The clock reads **7:38**
